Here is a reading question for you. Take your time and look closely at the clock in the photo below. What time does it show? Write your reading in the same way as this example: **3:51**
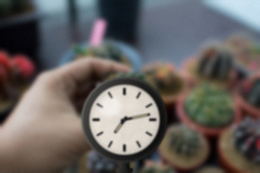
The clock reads **7:13**
